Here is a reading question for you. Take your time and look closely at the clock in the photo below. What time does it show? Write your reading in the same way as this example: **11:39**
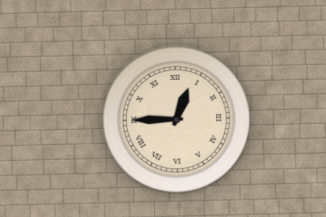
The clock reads **12:45**
